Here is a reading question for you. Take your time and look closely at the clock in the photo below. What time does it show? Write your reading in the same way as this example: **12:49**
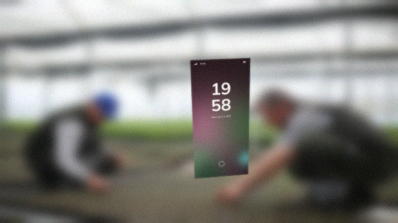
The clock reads **19:58**
